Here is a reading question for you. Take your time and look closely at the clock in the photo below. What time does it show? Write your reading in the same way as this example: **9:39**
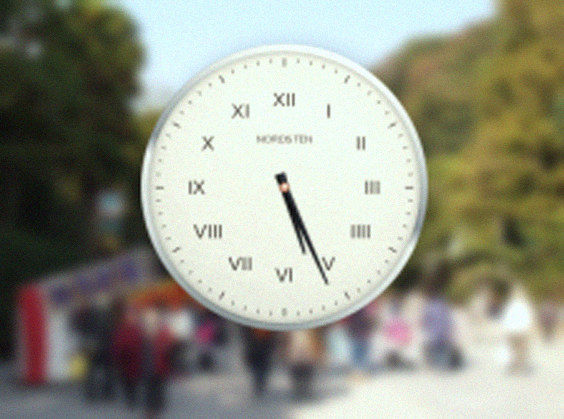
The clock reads **5:26**
